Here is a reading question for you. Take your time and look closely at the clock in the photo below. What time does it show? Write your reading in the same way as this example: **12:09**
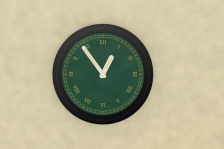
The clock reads **12:54**
